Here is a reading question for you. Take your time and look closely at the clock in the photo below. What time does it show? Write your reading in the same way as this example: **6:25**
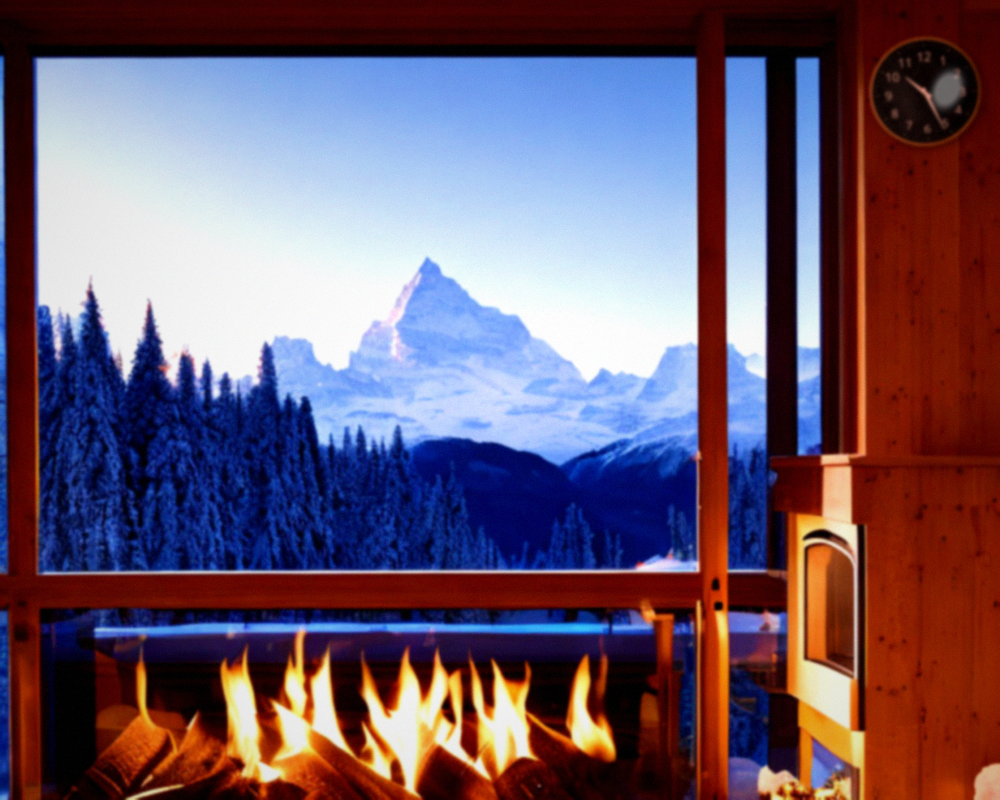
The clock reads **10:26**
